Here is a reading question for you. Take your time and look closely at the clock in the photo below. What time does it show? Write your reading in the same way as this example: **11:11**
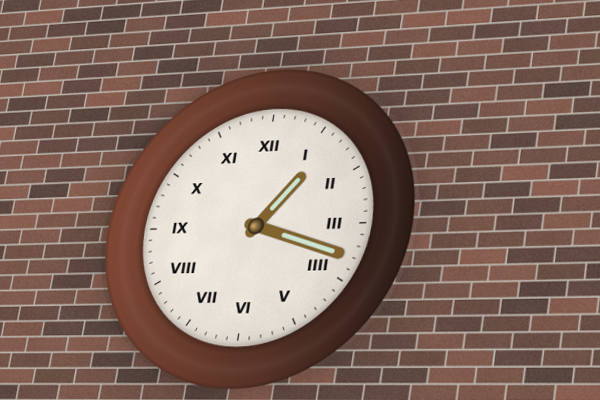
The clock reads **1:18**
